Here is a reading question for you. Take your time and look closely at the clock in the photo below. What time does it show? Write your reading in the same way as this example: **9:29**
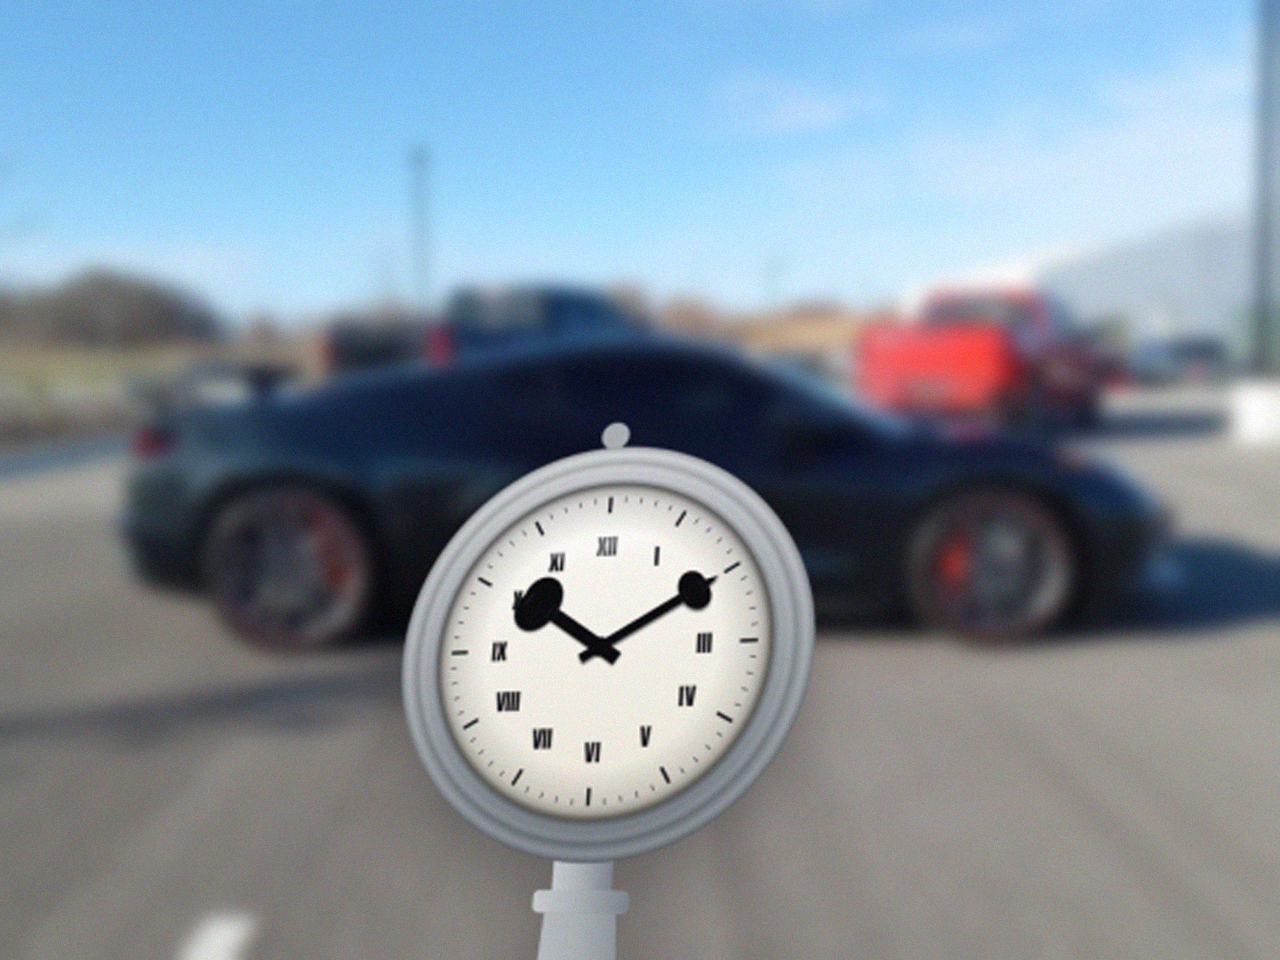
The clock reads **10:10**
